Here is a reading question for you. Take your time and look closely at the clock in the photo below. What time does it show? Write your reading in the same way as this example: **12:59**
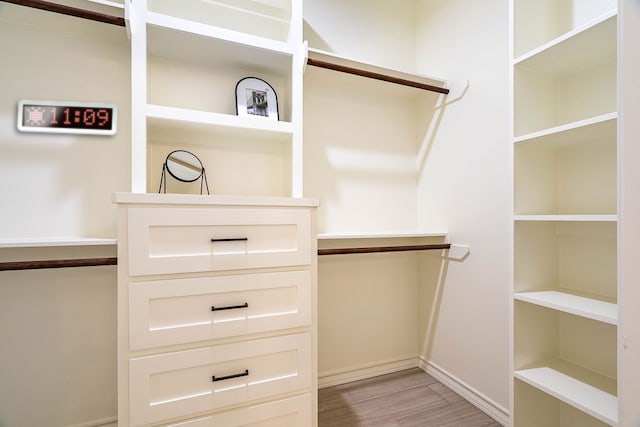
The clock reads **11:09**
